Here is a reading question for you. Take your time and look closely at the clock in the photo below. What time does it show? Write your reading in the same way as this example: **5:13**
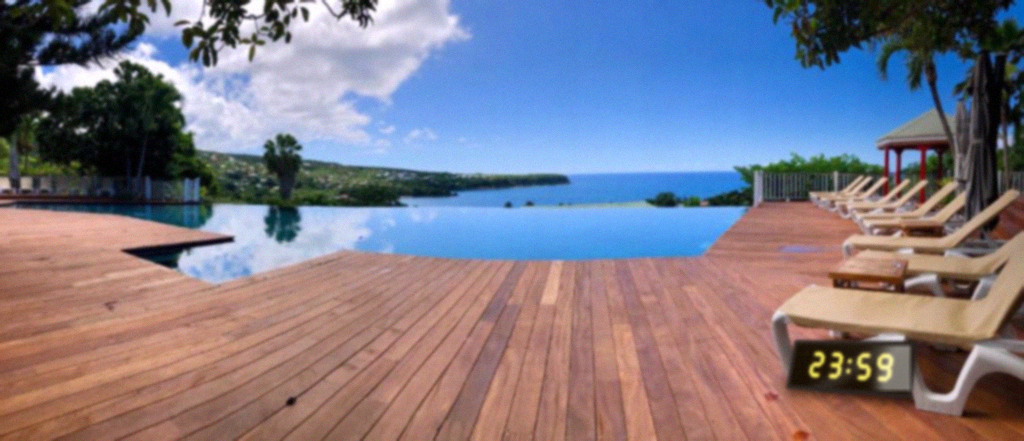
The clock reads **23:59**
